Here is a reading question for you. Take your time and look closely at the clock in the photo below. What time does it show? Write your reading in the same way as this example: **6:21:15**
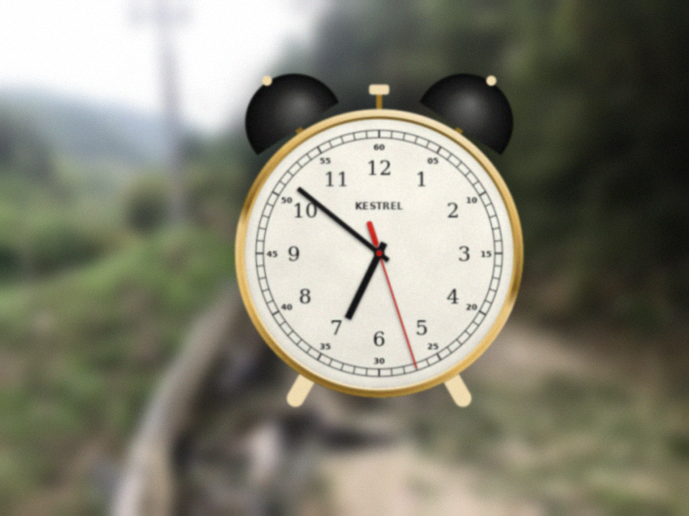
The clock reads **6:51:27**
